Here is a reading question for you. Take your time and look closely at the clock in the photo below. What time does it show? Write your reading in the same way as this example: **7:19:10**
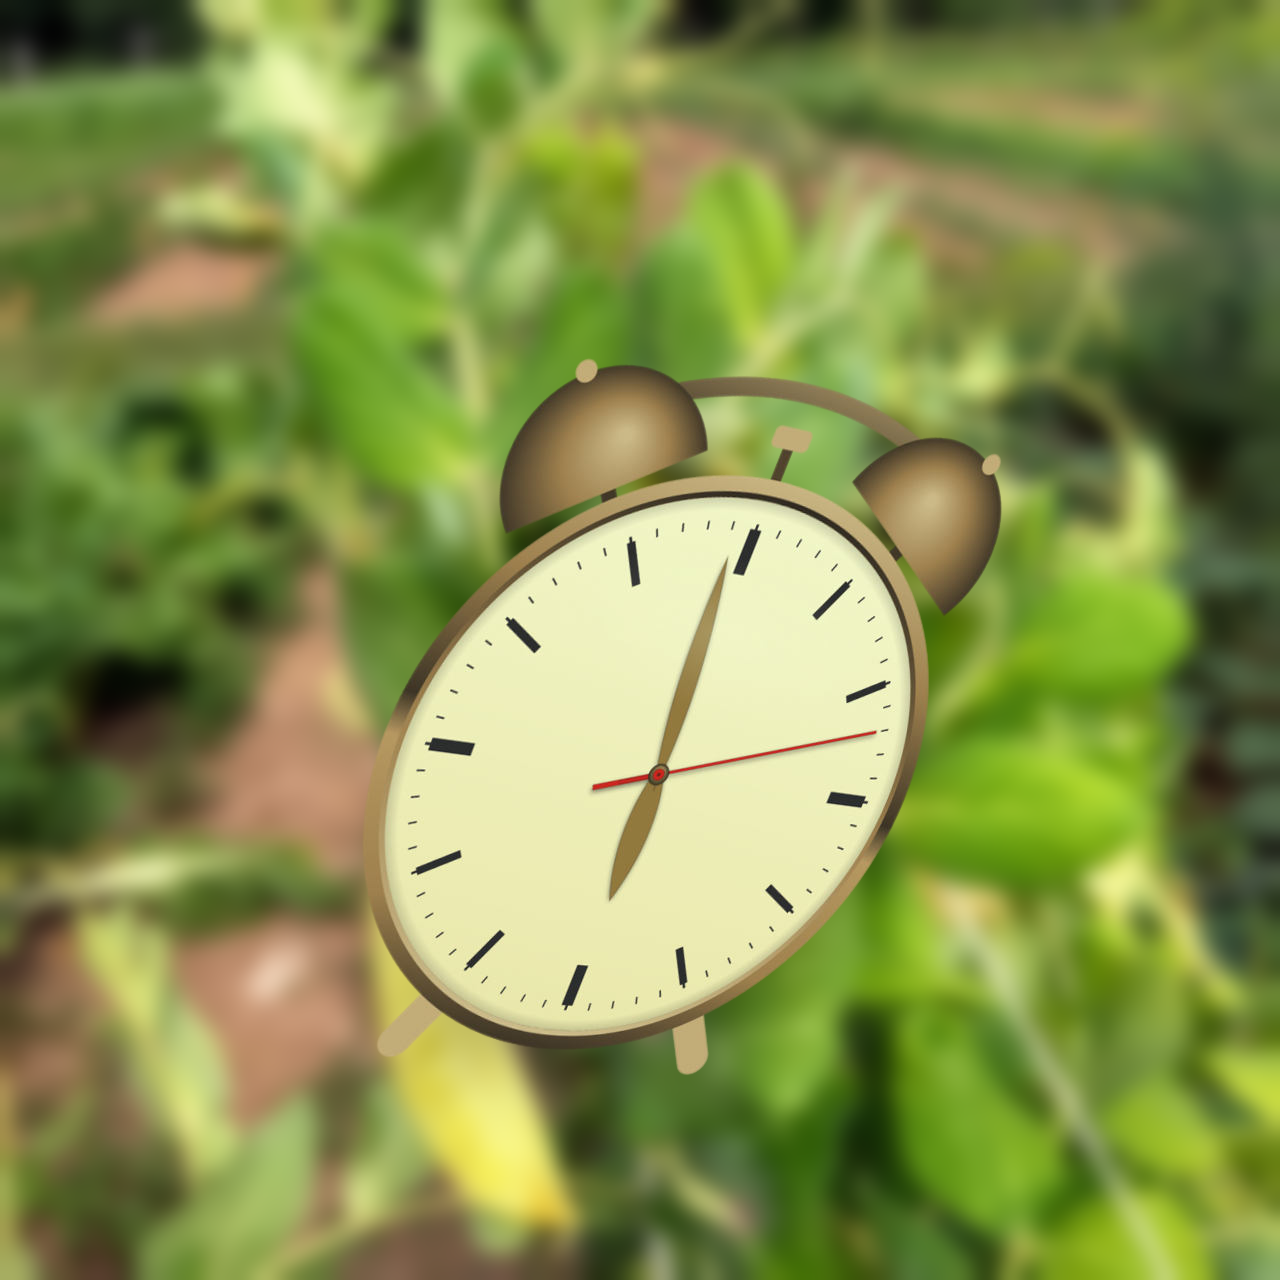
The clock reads **5:59:12**
